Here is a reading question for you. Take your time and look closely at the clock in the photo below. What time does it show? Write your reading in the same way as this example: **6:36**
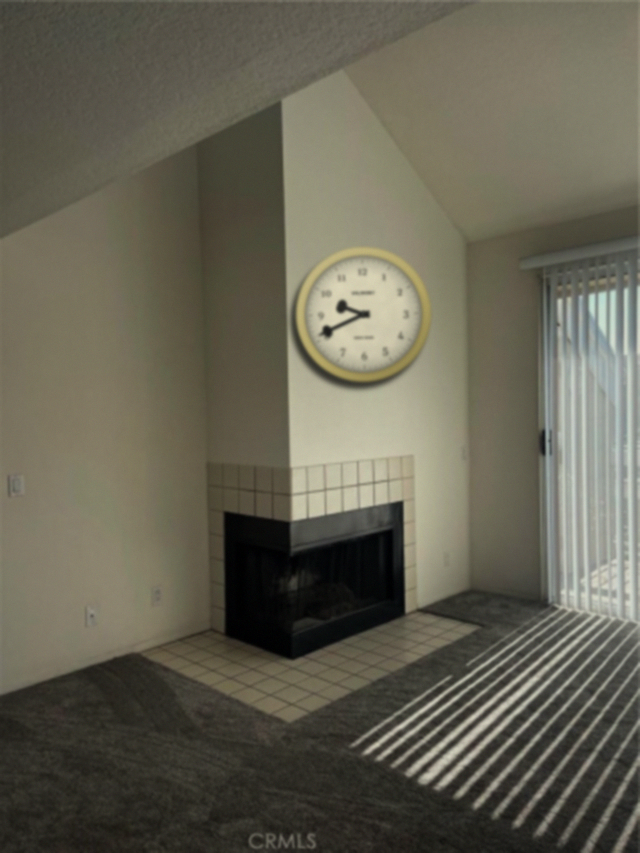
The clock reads **9:41**
